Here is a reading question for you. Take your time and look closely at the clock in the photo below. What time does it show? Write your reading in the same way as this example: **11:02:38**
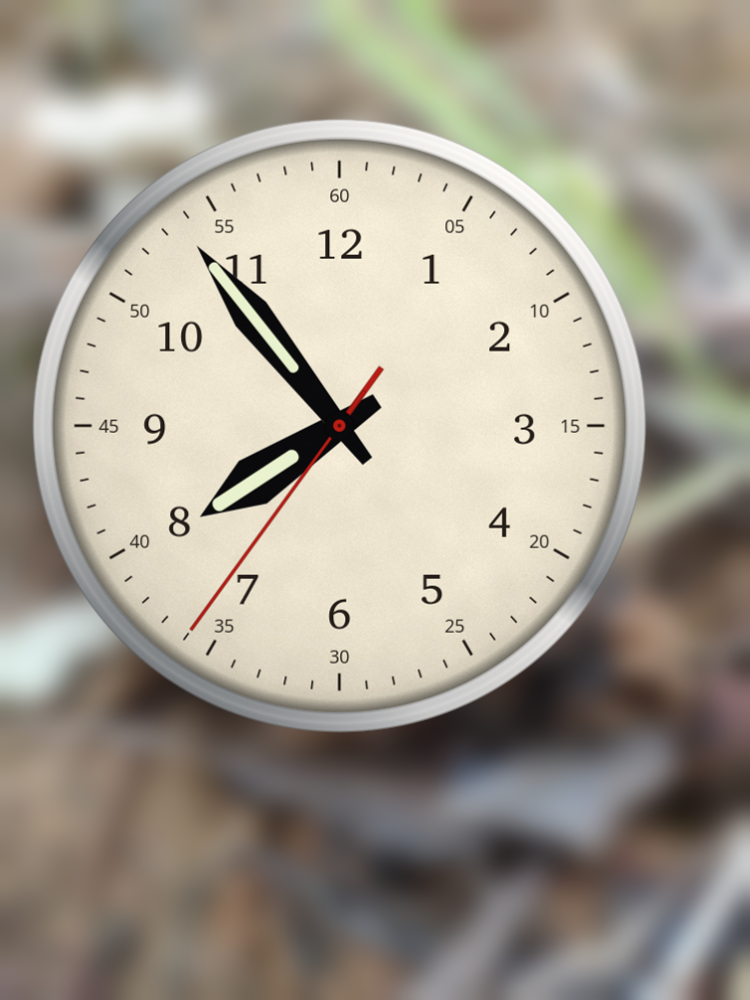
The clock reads **7:53:36**
